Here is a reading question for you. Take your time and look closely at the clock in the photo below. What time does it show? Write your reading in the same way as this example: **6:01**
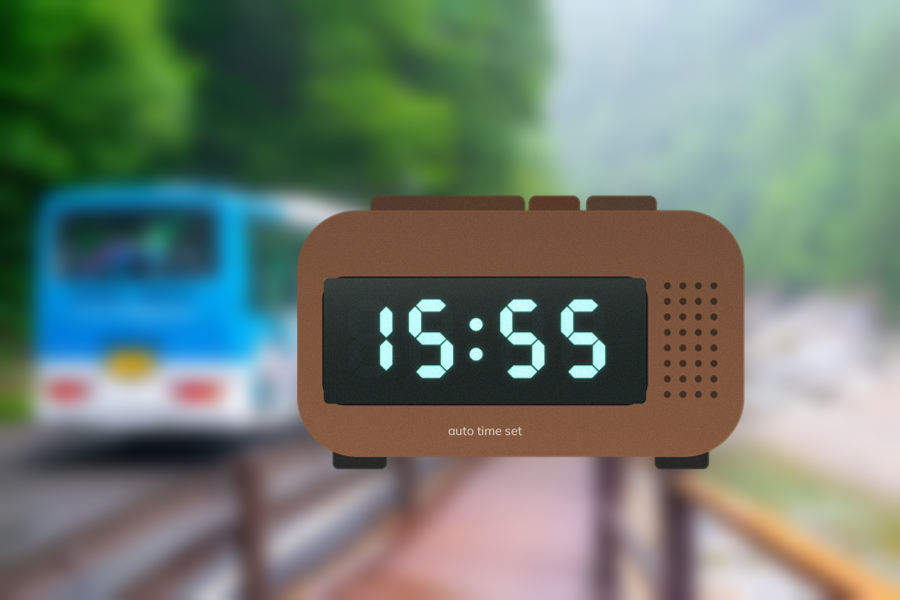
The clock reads **15:55**
